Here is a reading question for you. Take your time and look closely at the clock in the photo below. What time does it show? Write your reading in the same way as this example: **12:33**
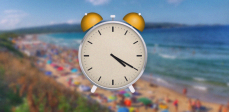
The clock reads **4:20**
